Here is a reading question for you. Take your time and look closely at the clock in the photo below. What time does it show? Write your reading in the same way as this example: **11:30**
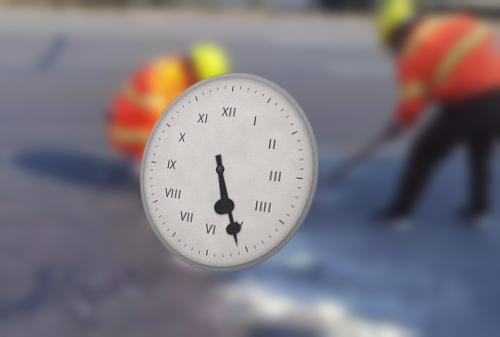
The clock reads **5:26**
